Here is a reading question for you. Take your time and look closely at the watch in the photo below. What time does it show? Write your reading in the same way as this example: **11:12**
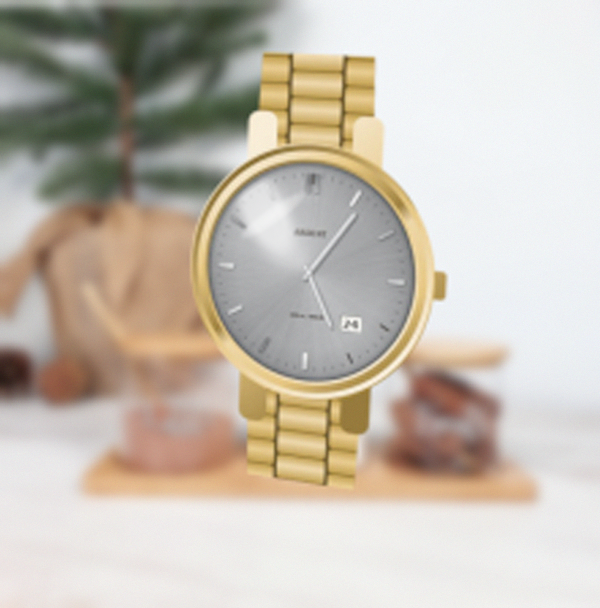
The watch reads **5:06**
